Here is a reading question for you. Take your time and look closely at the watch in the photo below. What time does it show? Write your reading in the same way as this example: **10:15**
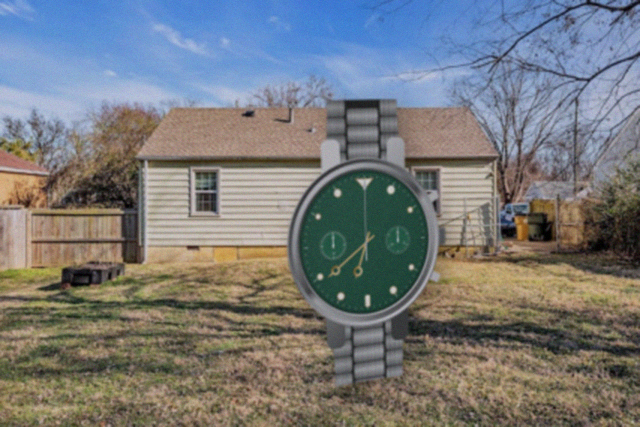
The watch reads **6:39**
